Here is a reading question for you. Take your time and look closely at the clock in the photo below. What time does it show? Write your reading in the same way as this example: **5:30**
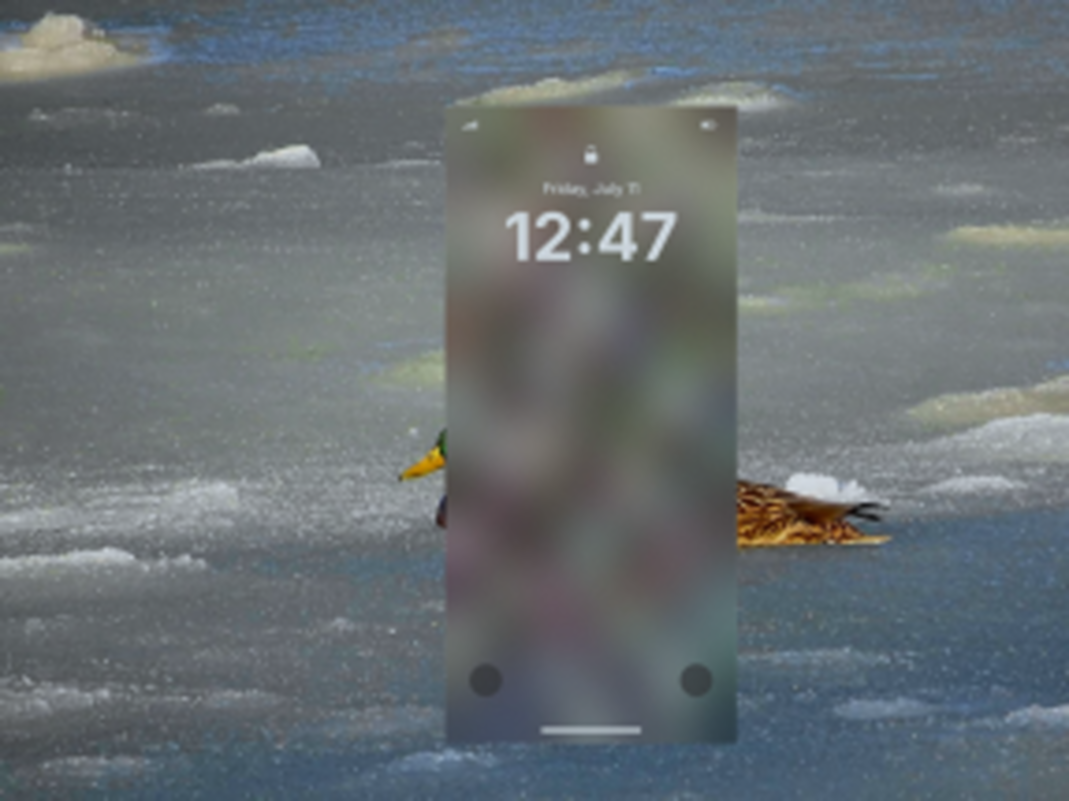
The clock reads **12:47**
